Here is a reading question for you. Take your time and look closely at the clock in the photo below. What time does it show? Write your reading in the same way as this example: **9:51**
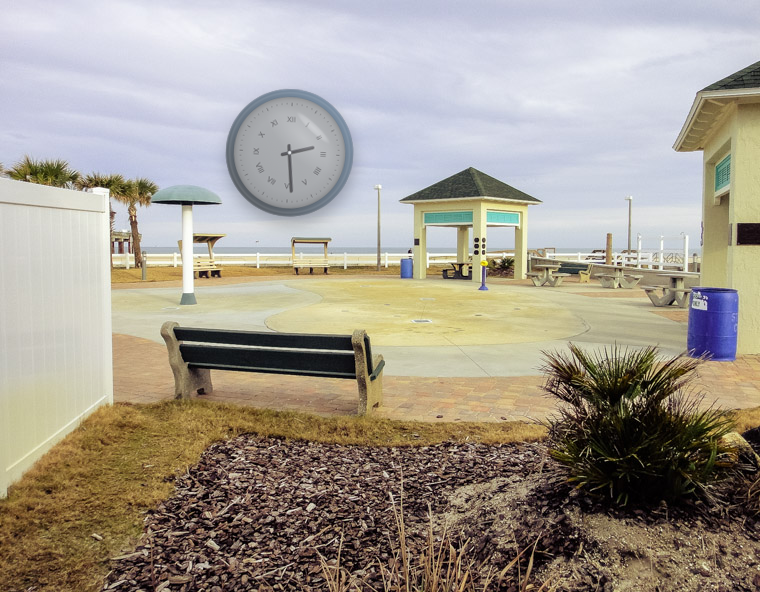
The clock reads **2:29**
